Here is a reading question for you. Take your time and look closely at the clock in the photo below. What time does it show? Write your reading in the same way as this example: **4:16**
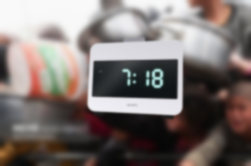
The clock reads **7:18**
